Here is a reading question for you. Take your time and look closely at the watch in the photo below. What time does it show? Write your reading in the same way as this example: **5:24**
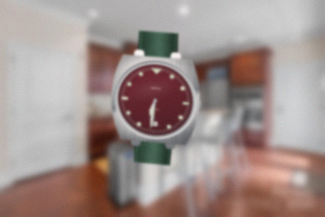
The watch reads **6:31**
